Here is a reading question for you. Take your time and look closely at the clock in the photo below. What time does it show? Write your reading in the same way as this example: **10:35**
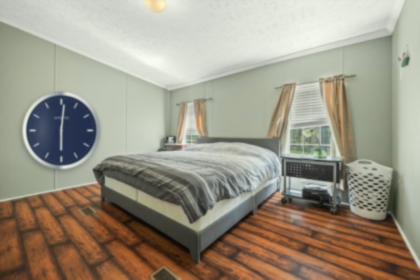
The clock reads **6:01**
